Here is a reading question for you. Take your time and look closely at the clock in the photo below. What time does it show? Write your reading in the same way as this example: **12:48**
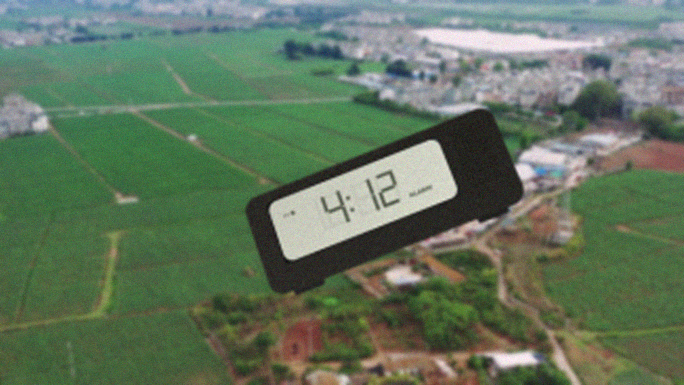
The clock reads **4:12**
